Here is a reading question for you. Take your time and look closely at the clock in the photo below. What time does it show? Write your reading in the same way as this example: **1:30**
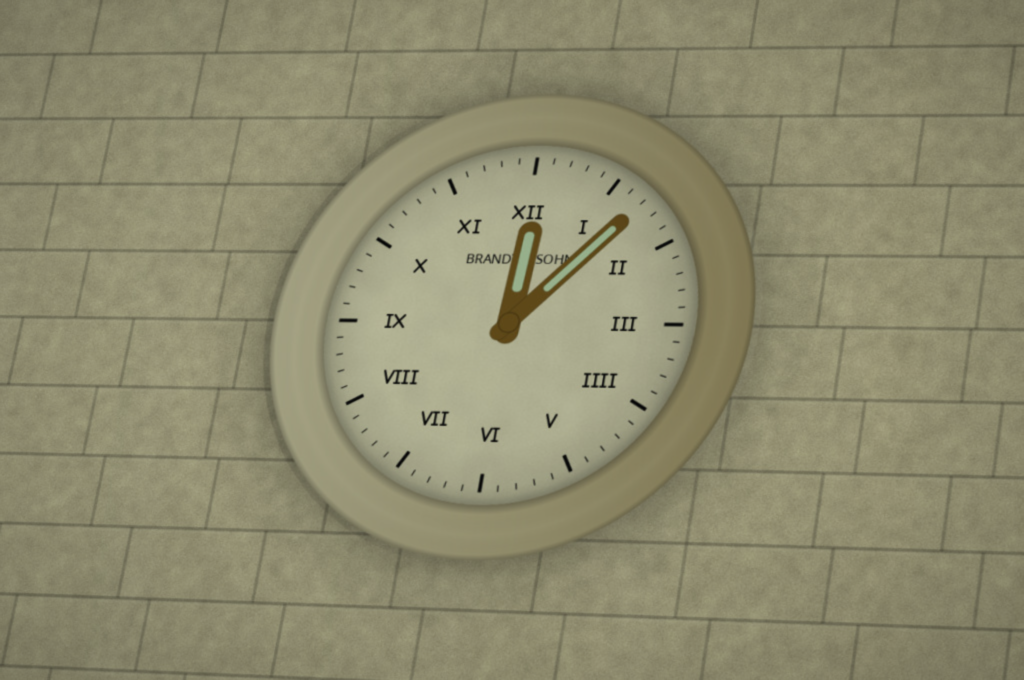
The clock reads **12:07**
